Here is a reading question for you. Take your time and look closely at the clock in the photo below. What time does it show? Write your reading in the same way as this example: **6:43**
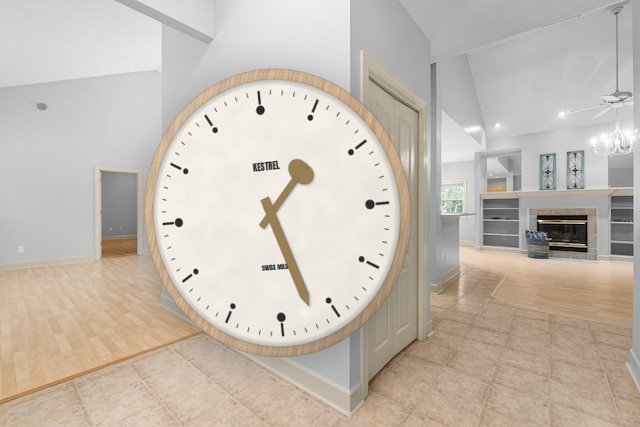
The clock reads **1:27**
